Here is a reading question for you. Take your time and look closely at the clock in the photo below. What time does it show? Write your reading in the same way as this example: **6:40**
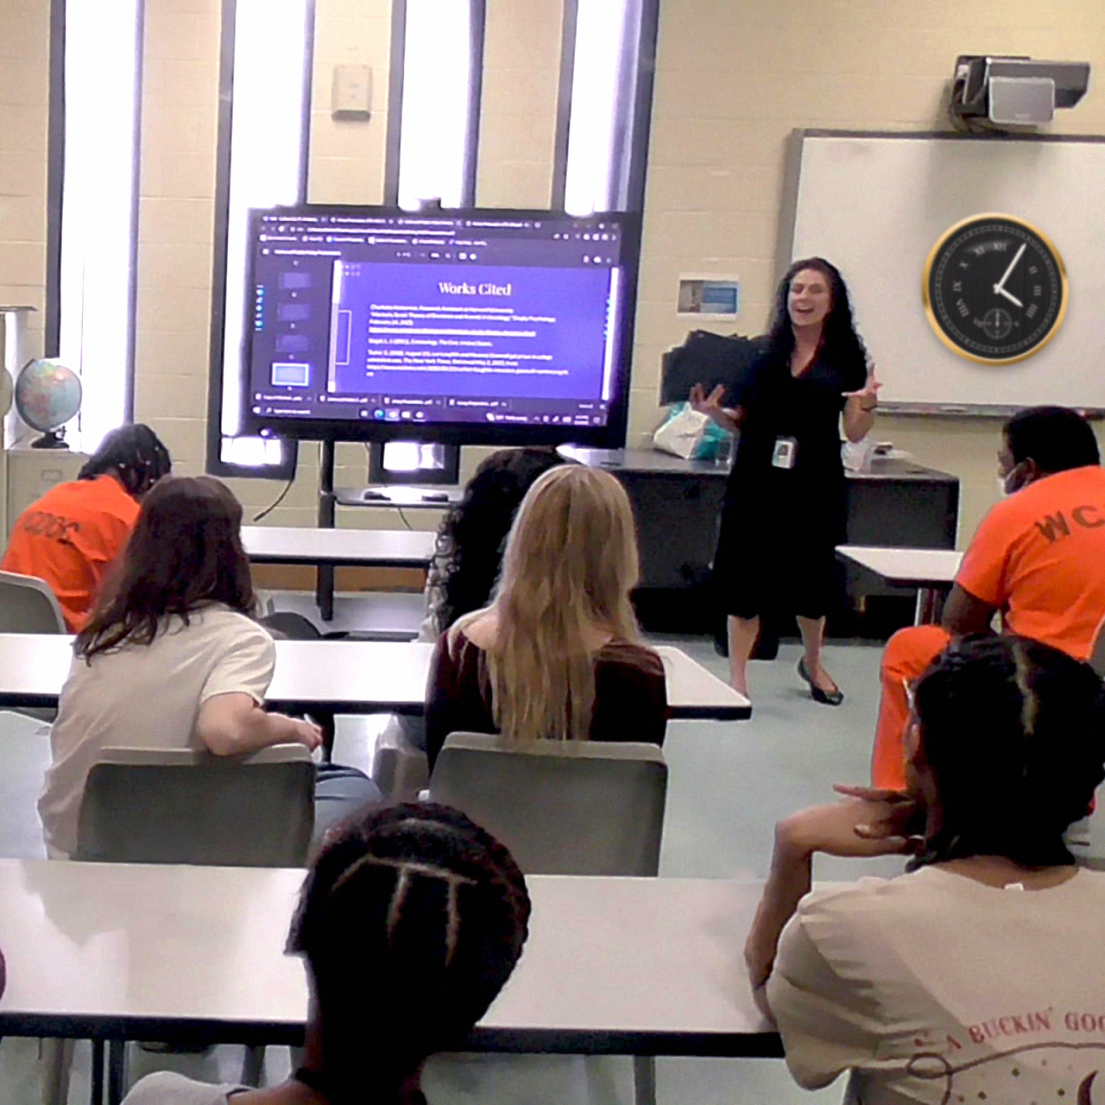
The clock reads **4:05**
